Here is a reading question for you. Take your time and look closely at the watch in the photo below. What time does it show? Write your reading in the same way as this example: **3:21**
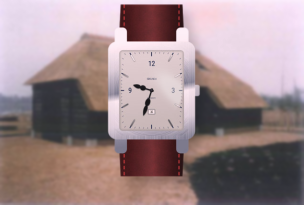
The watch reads **9:33**
